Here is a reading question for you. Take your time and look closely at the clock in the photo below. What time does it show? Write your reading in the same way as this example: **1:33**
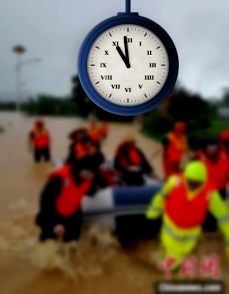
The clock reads **10:59**
